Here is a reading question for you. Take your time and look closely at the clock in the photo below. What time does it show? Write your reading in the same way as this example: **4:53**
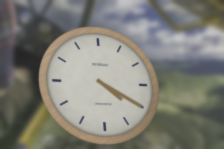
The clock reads **4:20**
